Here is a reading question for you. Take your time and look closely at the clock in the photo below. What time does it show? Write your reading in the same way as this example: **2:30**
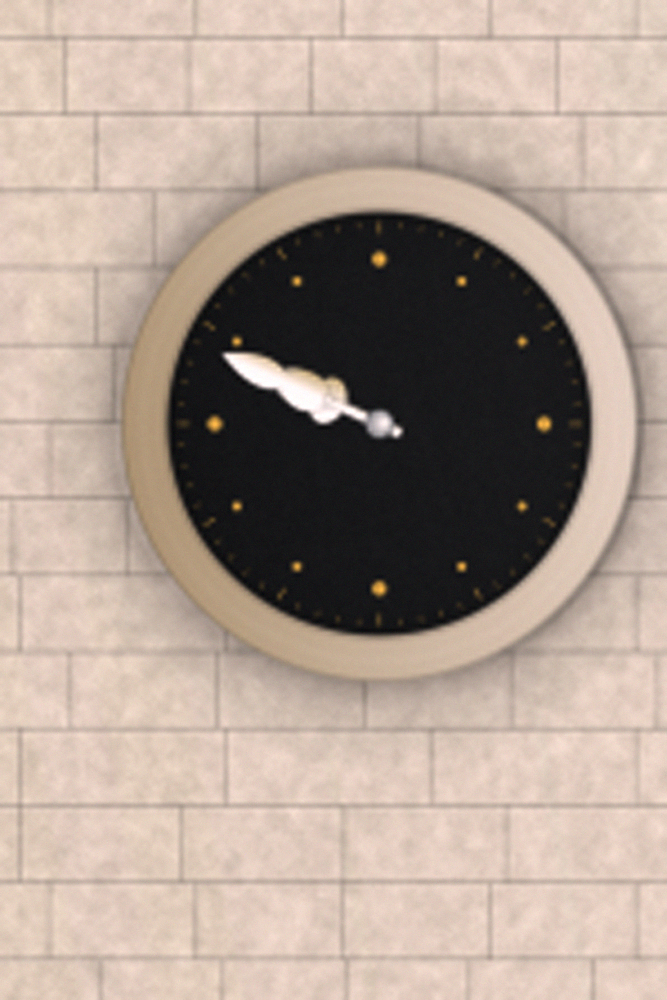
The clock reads **9:49**
